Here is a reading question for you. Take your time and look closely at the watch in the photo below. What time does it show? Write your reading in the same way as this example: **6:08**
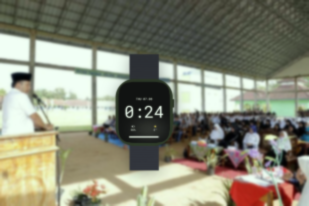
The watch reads **0:24**
